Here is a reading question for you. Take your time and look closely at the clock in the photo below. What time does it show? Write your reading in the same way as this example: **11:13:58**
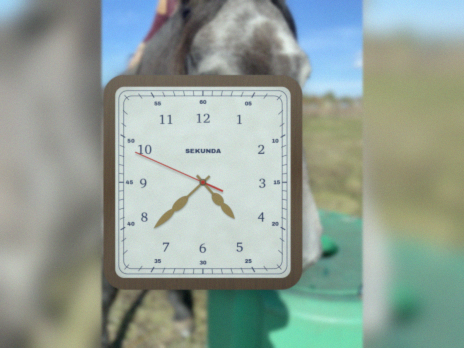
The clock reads **4:37:49**
